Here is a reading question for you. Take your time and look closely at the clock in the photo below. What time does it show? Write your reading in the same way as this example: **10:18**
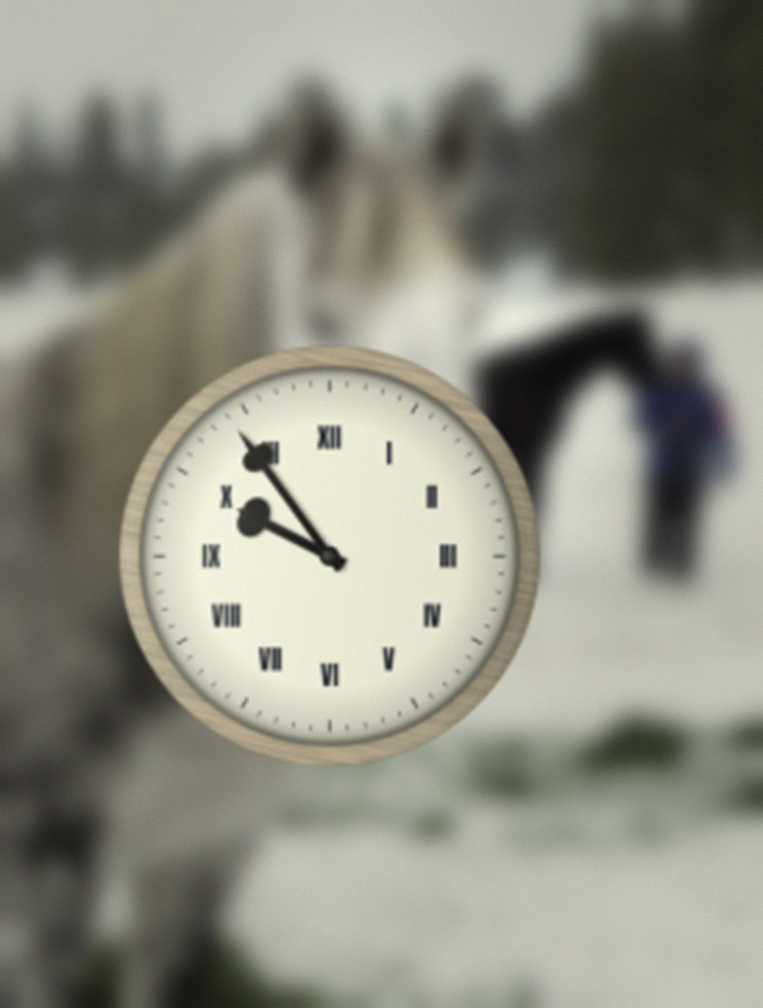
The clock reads **9:54**
